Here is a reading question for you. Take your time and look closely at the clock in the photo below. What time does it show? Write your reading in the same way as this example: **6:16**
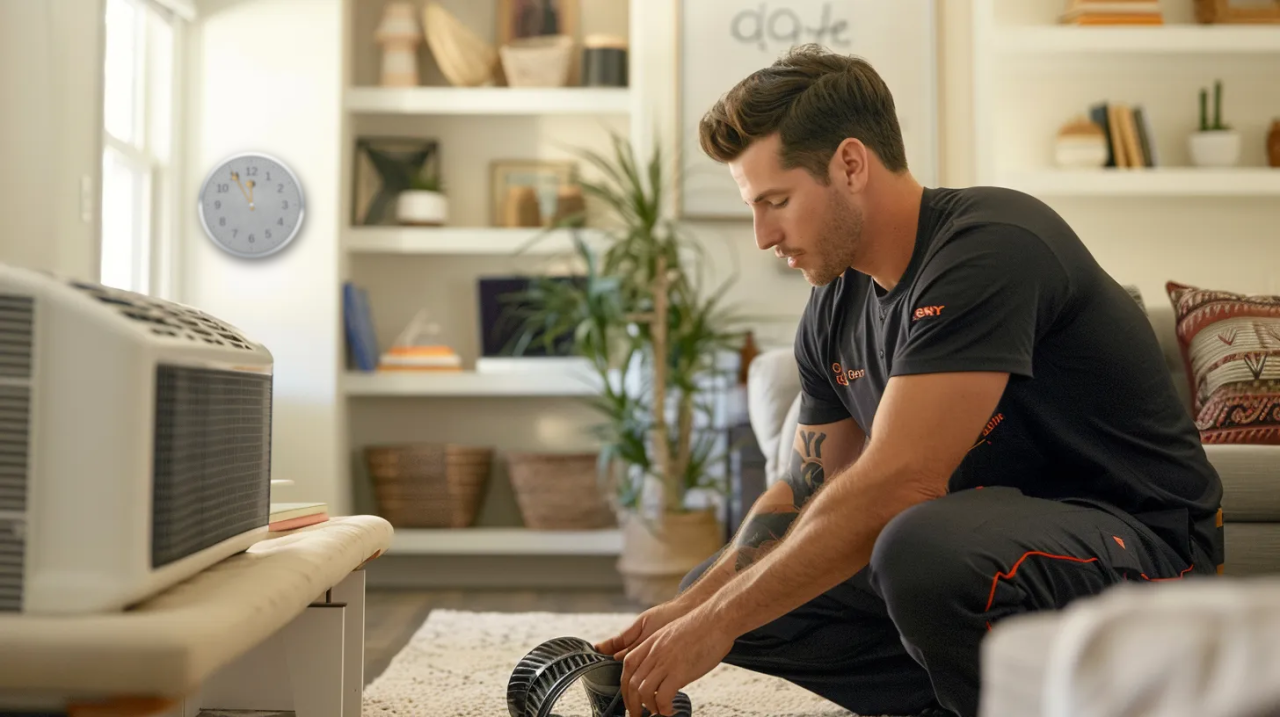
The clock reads **11:55**
